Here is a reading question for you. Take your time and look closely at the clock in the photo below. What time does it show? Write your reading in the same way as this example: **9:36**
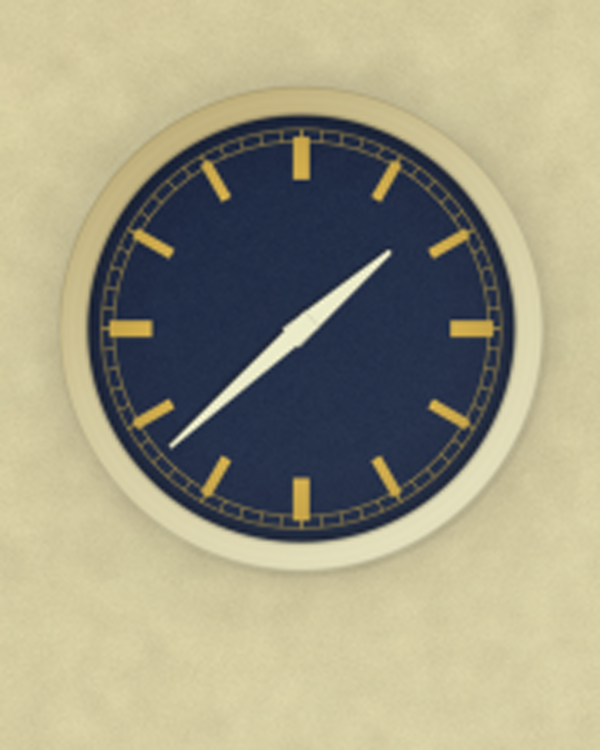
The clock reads **1:38**
